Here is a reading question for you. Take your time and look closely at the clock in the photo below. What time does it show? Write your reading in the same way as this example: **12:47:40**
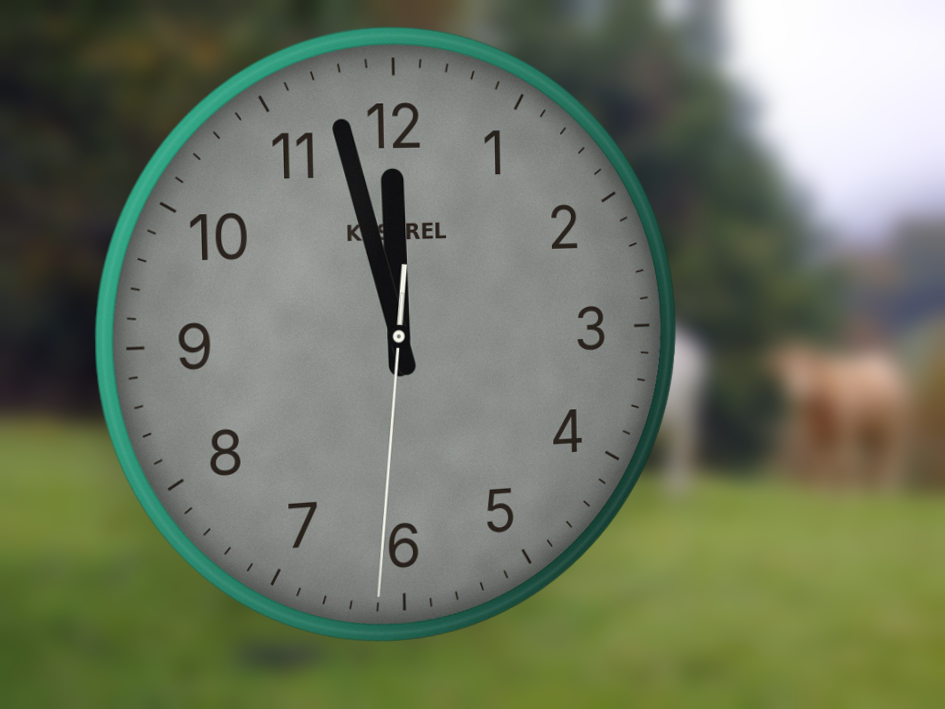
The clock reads **11:57:31**
